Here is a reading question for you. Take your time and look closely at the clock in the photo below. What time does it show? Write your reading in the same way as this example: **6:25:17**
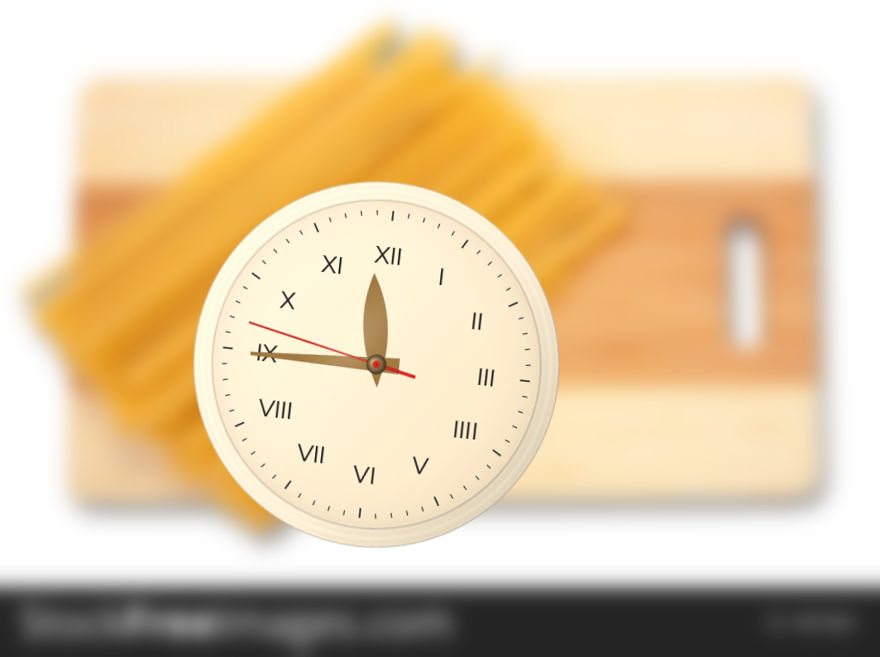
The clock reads **11:44:47**
